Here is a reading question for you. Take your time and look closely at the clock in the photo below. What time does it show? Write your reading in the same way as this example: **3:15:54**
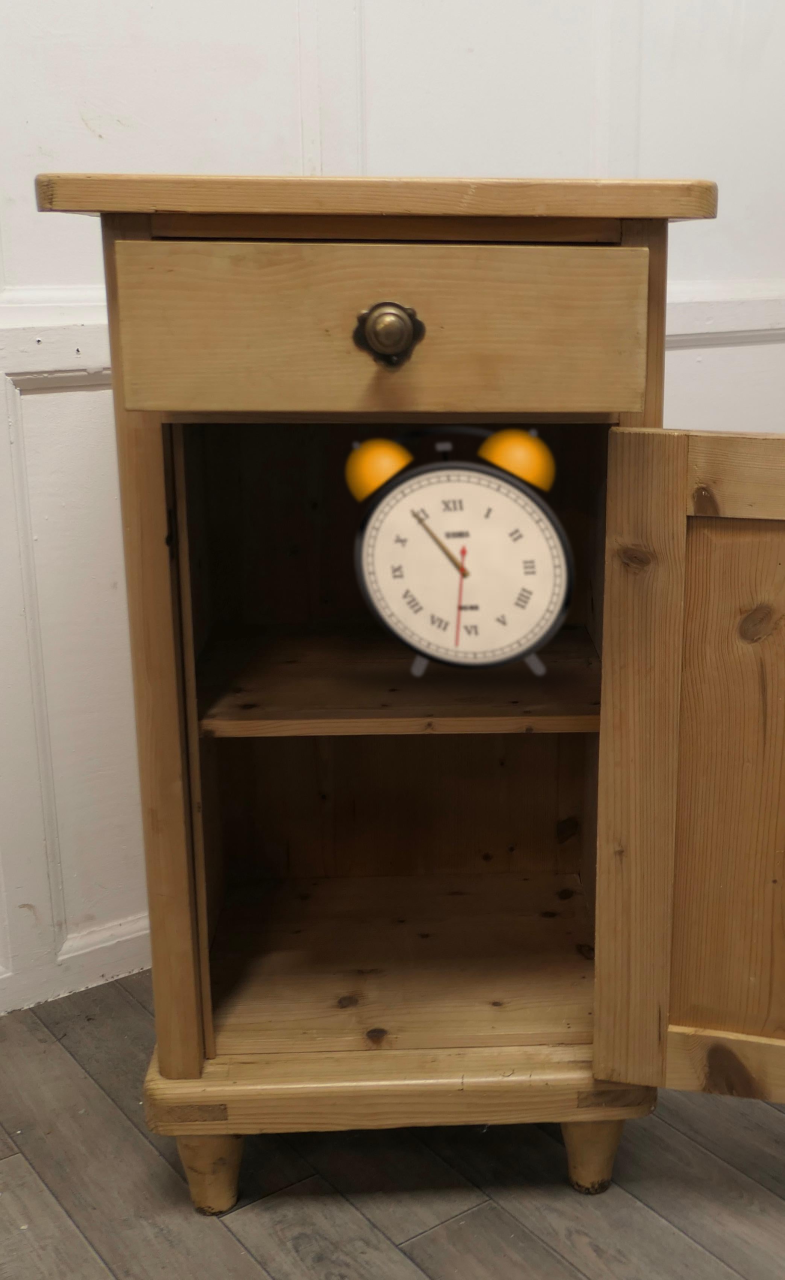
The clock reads **10:54:32**
